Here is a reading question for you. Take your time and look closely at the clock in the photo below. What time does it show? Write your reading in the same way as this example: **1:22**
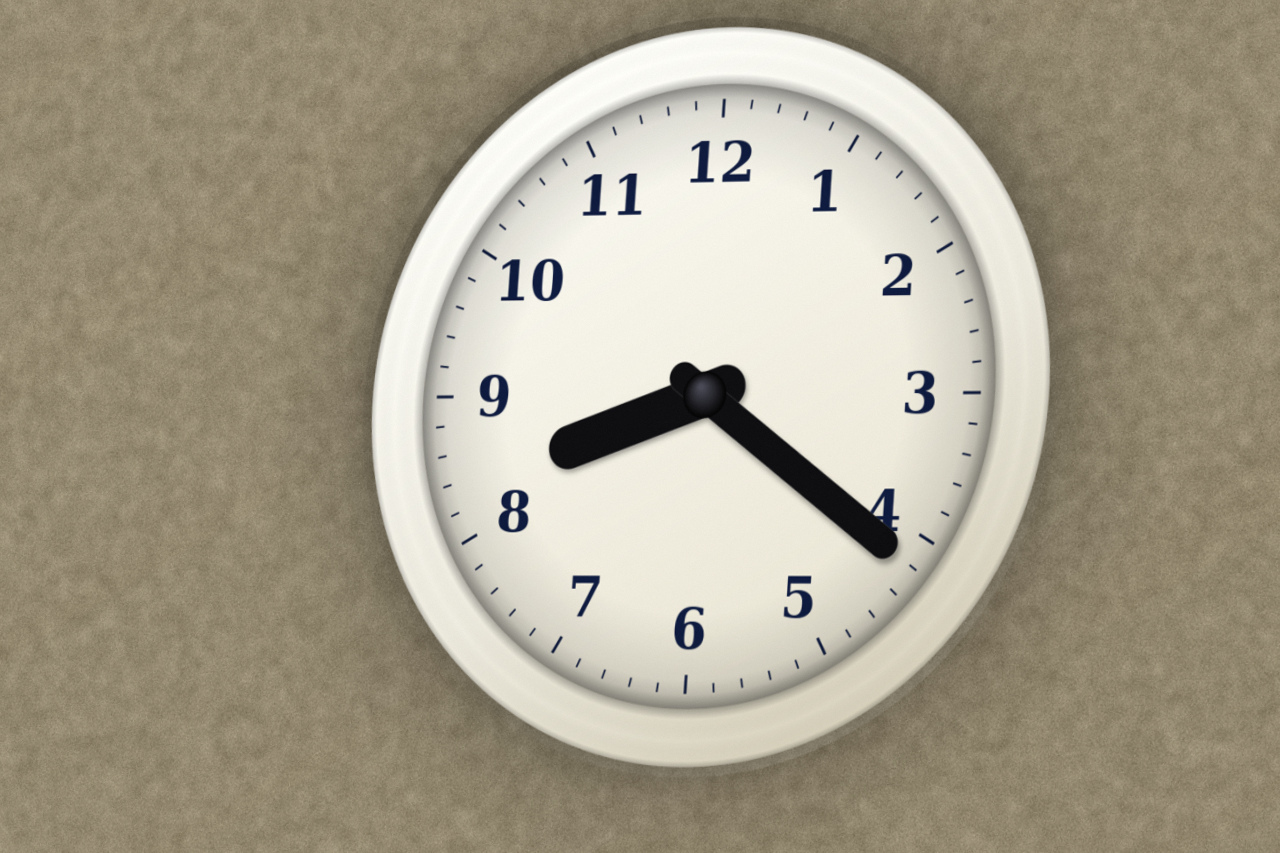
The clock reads **8:21**
